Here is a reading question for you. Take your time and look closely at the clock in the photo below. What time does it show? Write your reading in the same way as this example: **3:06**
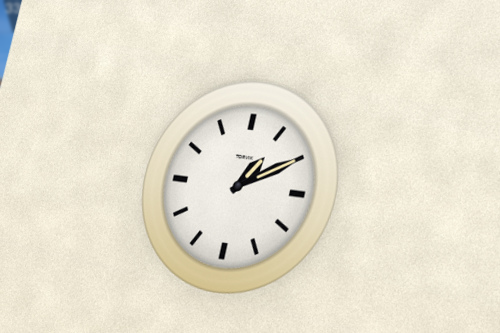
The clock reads **1:10**
